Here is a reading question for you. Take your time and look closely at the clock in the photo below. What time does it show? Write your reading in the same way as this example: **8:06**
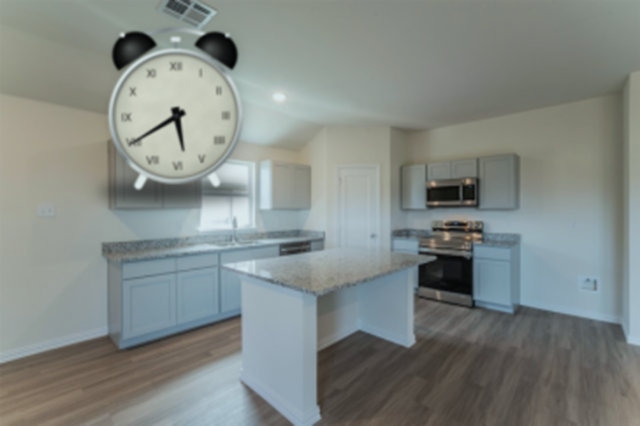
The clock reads **5:40**
